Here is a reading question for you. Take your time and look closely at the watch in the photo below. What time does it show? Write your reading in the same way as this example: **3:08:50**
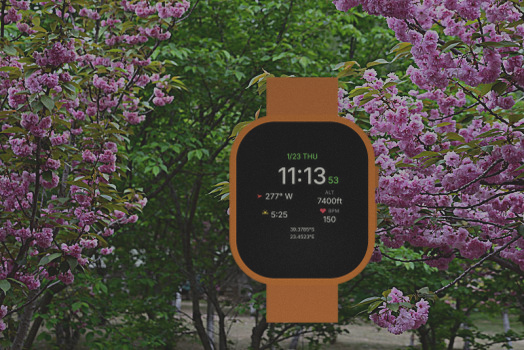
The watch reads **11:13:53**
